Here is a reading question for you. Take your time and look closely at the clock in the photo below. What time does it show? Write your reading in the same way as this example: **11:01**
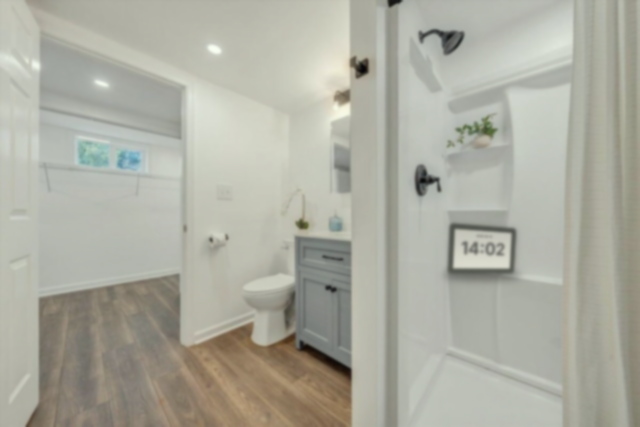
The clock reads **14:02**
